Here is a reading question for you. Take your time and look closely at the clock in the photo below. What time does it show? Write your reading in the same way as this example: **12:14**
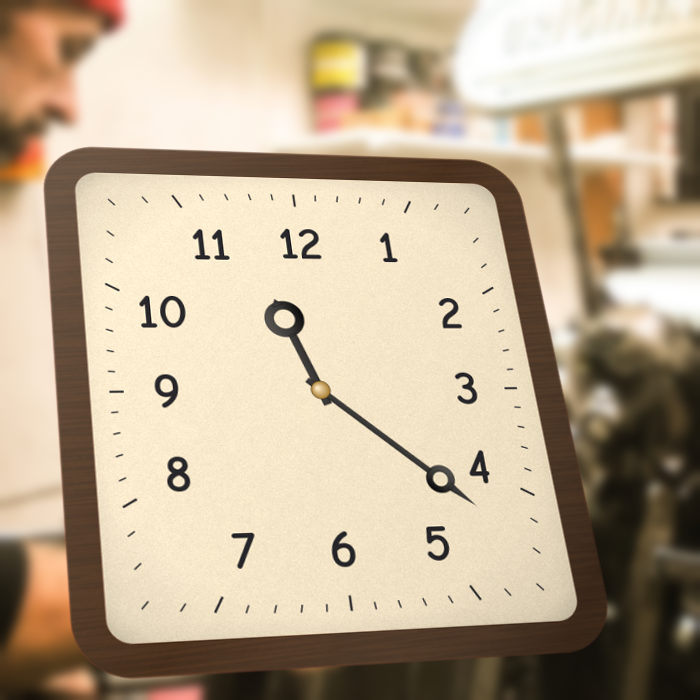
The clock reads **11:22**
